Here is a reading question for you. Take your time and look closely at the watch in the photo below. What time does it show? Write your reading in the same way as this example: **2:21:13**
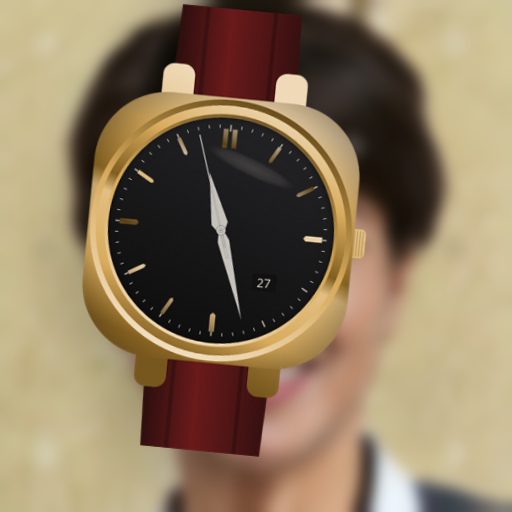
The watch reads **11:26:57**
